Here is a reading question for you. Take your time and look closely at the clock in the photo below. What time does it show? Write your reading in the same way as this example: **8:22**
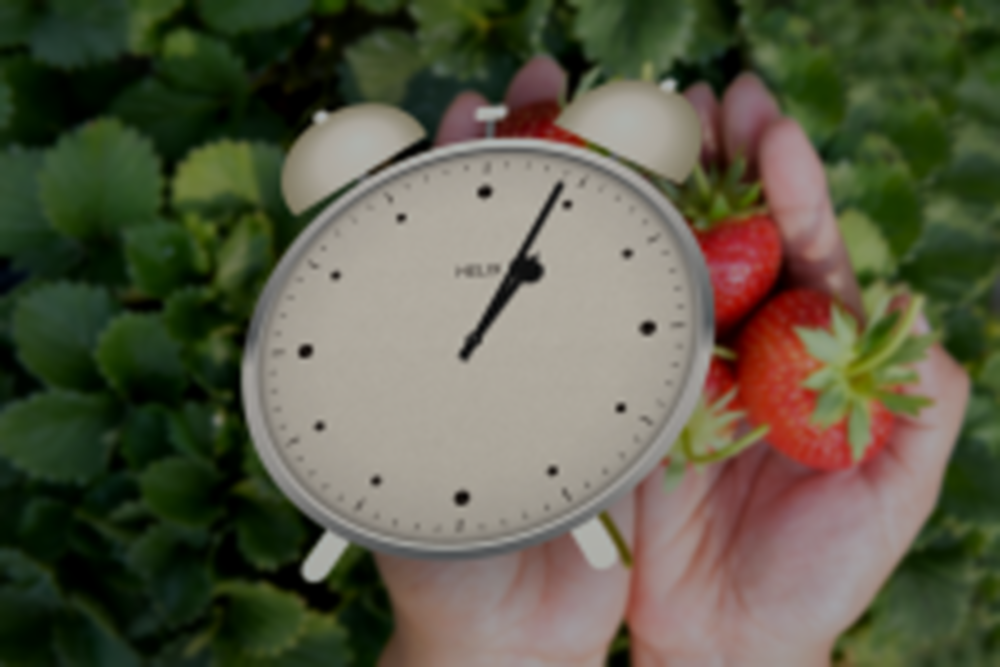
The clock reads **1:04**
